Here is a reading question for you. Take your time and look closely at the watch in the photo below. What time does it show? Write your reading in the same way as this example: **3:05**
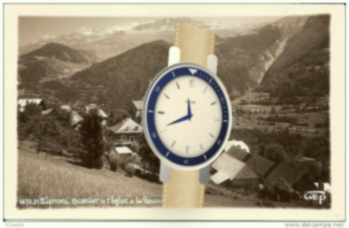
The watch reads **11:41**
